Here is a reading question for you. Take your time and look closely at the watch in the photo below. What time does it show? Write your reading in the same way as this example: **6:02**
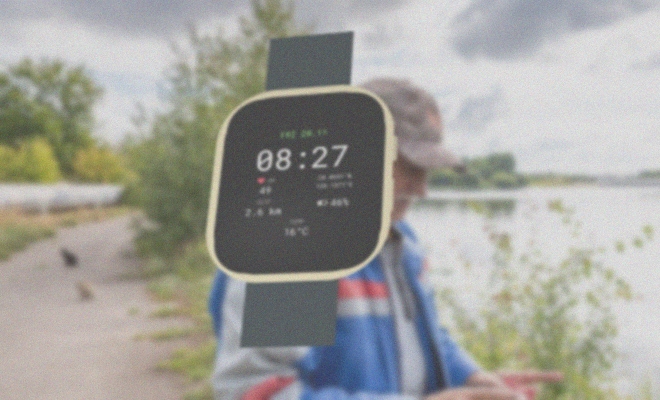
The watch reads **8:27**
